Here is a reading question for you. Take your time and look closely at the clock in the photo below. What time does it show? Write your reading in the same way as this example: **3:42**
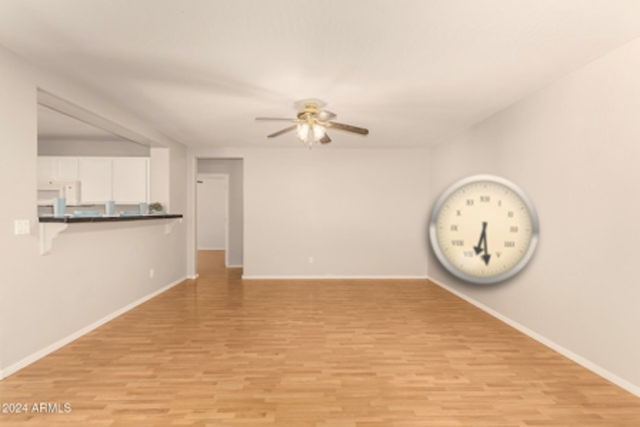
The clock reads **6:29**
